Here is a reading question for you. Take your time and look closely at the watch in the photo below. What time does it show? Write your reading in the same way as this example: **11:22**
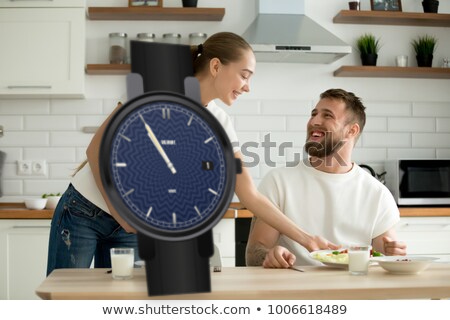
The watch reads **10:55**
